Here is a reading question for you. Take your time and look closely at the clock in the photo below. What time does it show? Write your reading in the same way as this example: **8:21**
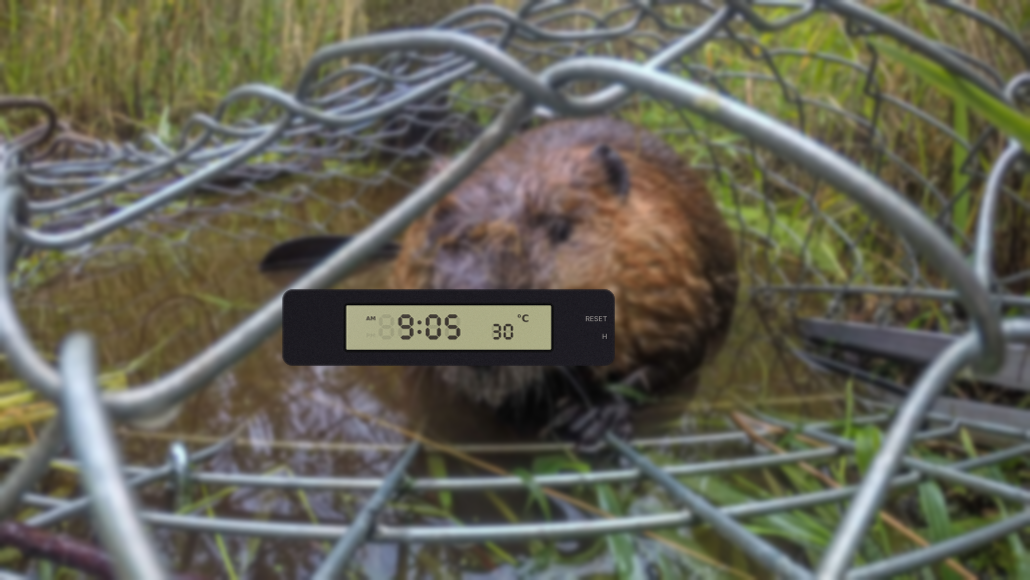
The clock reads **9:05**
